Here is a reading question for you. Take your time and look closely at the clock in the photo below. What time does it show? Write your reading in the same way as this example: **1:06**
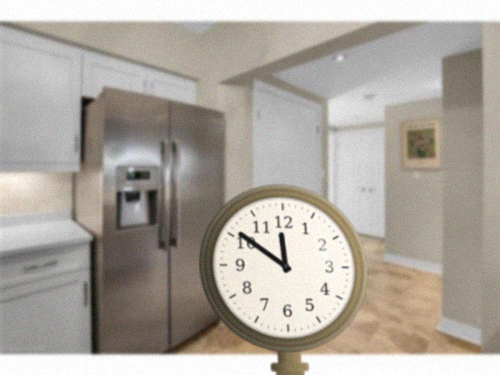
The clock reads **11:51**
